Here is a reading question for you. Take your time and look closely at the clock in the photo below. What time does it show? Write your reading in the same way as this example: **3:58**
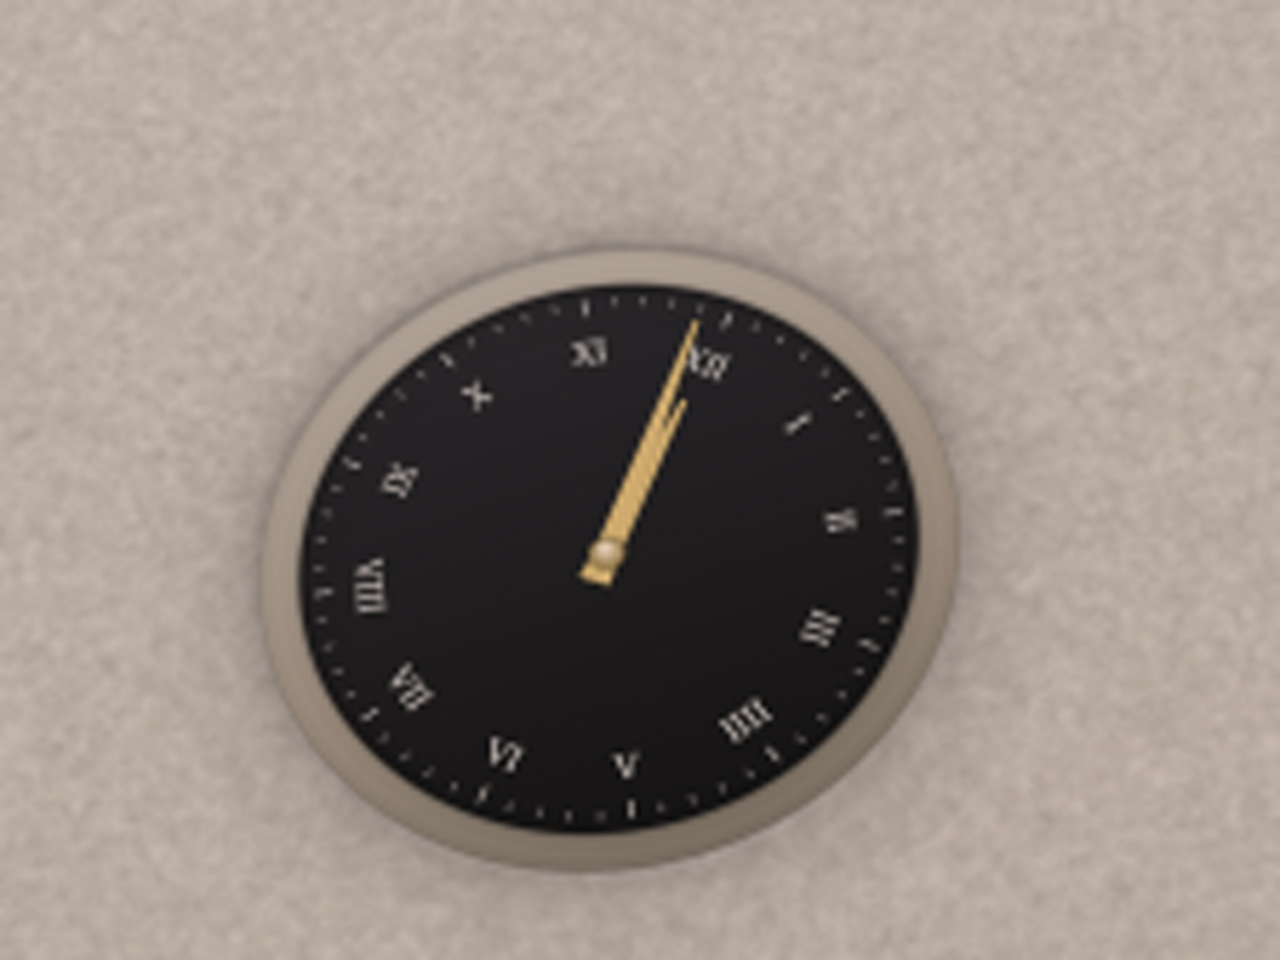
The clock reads **11:59**
